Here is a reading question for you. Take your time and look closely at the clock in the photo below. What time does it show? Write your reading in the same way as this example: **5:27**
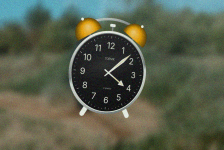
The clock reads **4:08**
